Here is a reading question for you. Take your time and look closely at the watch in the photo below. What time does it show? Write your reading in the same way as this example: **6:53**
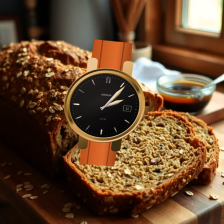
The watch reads **2:06**
